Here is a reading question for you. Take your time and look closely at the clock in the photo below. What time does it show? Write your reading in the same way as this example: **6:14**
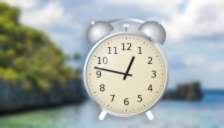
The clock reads **12:47**
